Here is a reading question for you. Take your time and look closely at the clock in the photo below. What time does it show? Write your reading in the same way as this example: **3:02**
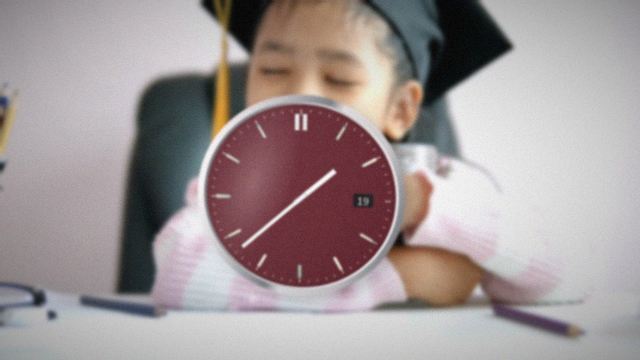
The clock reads **1:38**
